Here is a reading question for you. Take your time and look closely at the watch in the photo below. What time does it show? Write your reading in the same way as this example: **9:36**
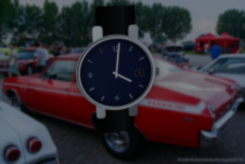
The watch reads **4:01**
